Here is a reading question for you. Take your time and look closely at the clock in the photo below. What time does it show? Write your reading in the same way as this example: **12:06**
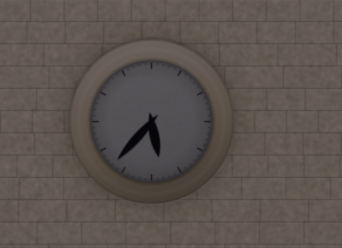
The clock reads **5:37**
